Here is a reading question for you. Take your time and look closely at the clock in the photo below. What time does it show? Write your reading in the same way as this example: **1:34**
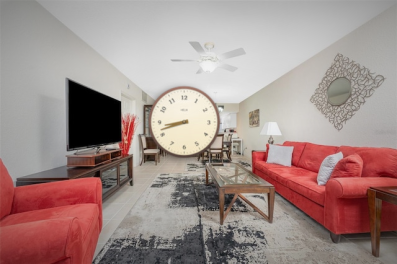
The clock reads **8:42**
